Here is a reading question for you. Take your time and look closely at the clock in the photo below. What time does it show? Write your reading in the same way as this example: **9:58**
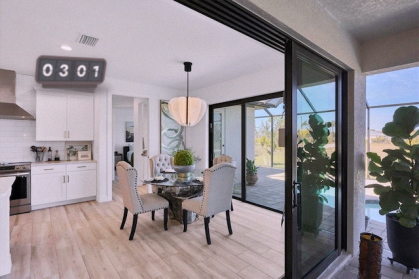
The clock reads **3:01**
